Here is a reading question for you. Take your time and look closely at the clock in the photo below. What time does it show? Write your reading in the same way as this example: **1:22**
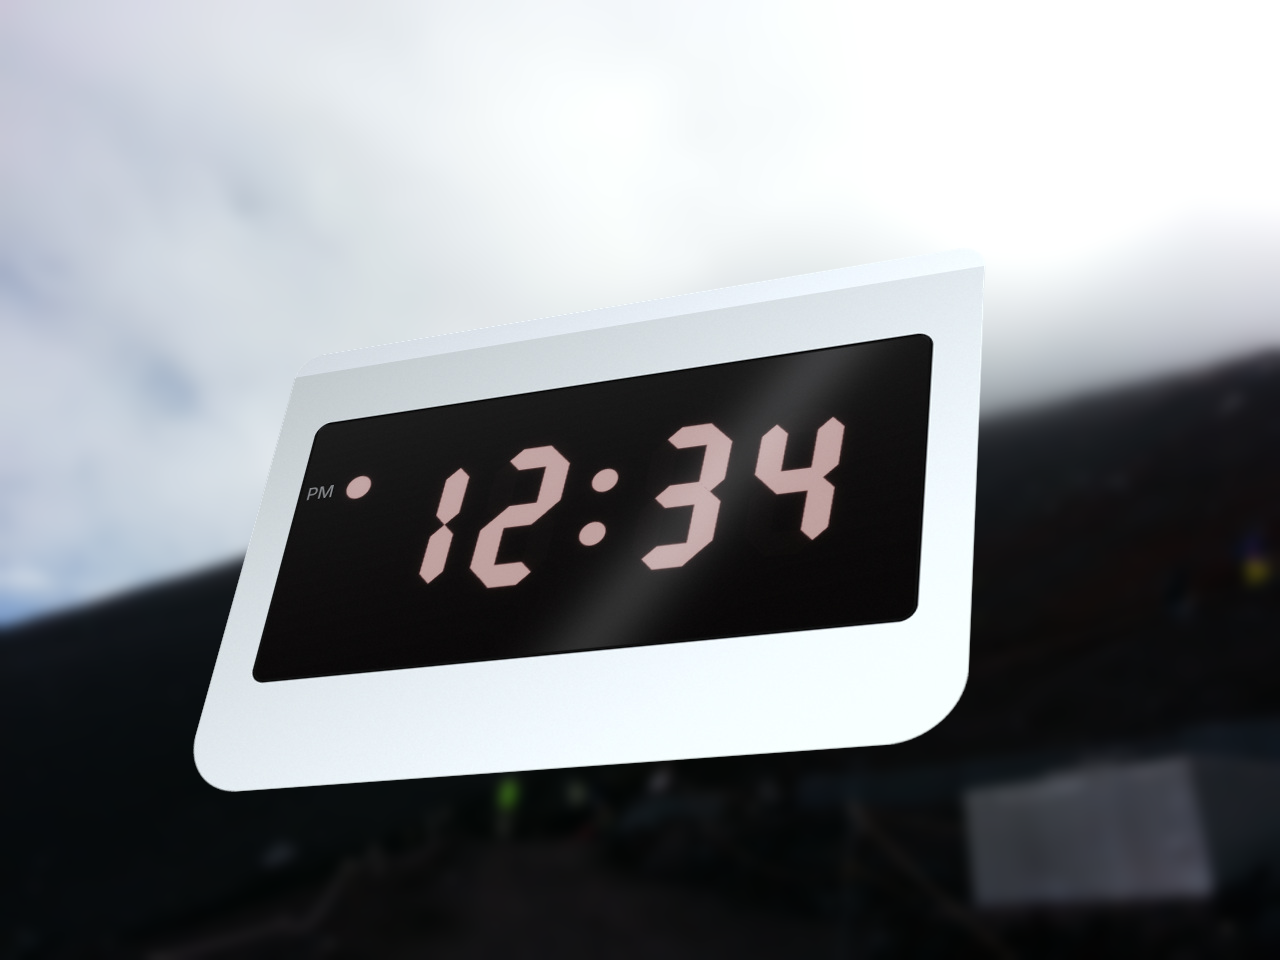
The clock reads **12:34**
